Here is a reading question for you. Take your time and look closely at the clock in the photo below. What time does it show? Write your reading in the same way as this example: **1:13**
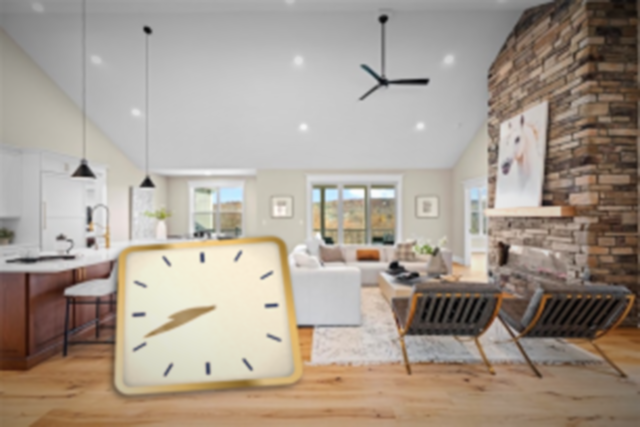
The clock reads **8:41**
